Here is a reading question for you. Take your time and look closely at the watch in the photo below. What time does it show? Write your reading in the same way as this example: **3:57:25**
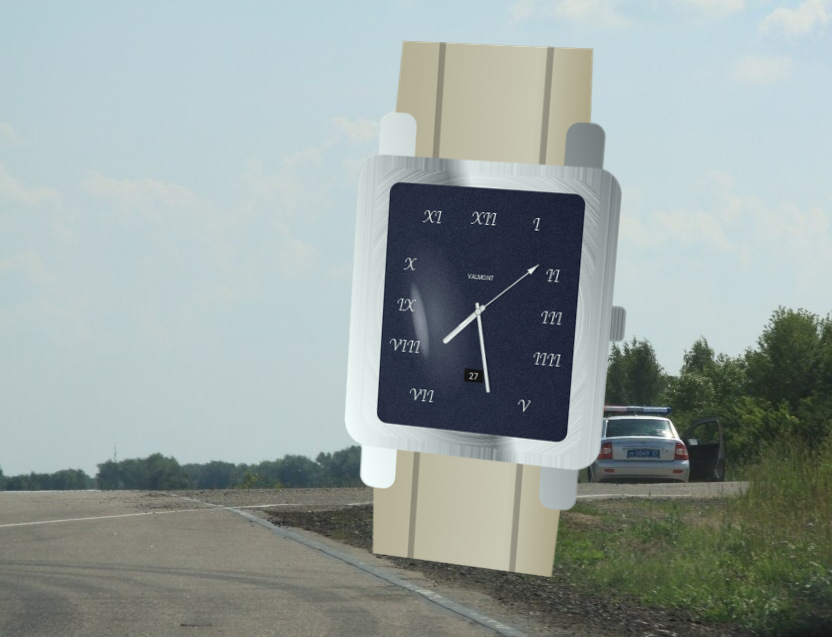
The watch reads **7:28:08**
